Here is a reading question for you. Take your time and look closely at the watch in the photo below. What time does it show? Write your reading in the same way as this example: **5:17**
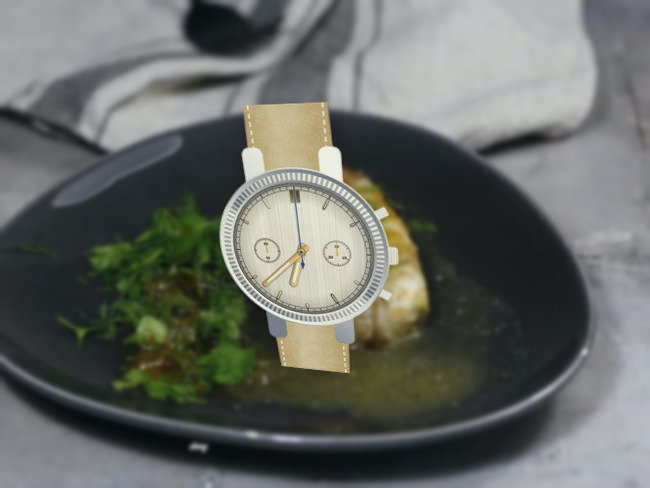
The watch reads **6:38**
